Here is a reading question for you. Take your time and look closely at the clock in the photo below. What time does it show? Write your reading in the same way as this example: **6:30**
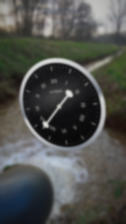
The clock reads **1:38**
